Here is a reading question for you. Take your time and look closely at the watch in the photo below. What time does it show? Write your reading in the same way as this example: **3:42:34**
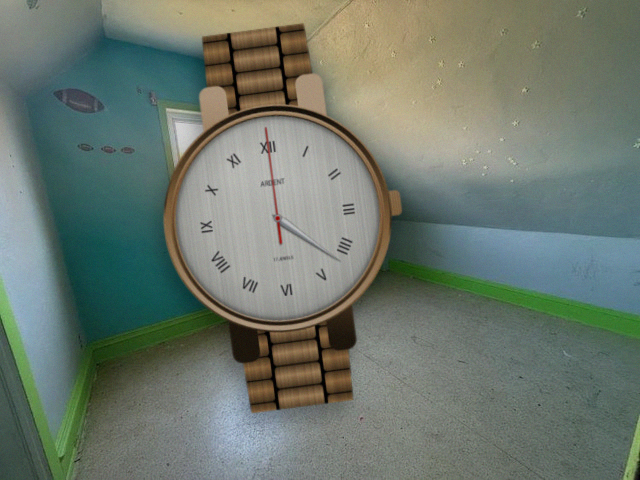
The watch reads **4:22:00**
